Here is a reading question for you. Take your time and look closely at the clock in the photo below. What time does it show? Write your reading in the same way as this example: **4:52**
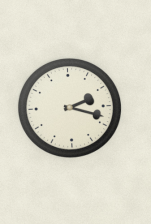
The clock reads **2:18**
